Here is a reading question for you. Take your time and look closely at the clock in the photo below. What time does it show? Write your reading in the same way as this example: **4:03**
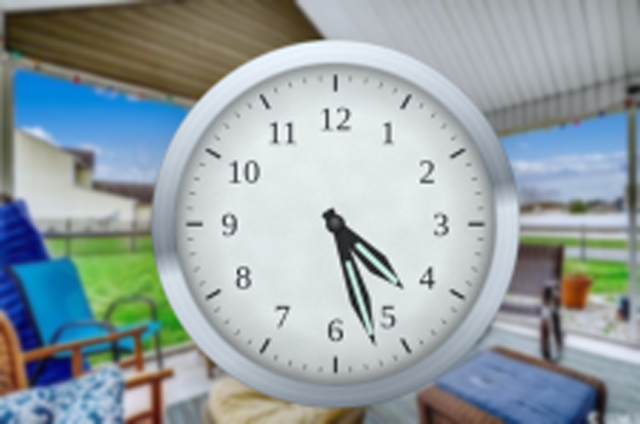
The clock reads **4:27**
